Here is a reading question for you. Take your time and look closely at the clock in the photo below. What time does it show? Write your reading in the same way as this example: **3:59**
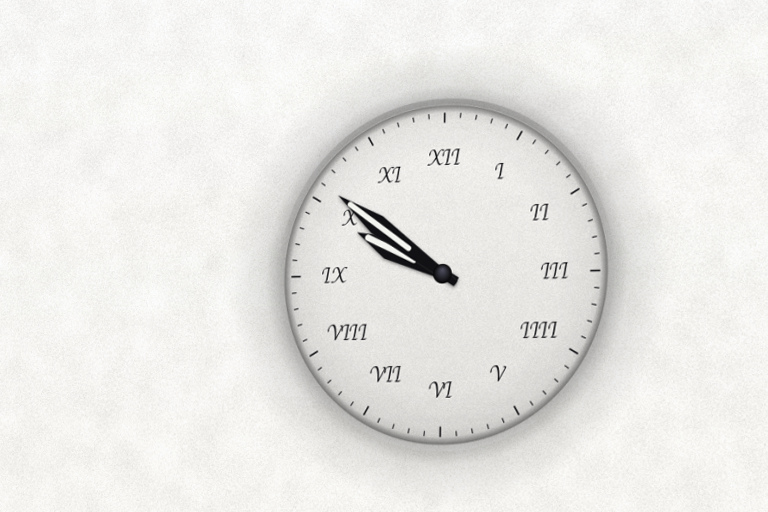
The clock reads **9:51**
